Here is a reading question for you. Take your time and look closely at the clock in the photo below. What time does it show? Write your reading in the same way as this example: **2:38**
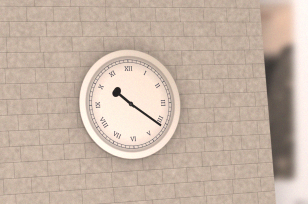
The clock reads **10:21**
